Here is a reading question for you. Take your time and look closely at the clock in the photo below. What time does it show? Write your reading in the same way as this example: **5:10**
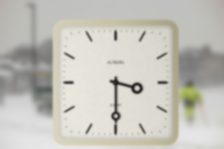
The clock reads **3:30**
